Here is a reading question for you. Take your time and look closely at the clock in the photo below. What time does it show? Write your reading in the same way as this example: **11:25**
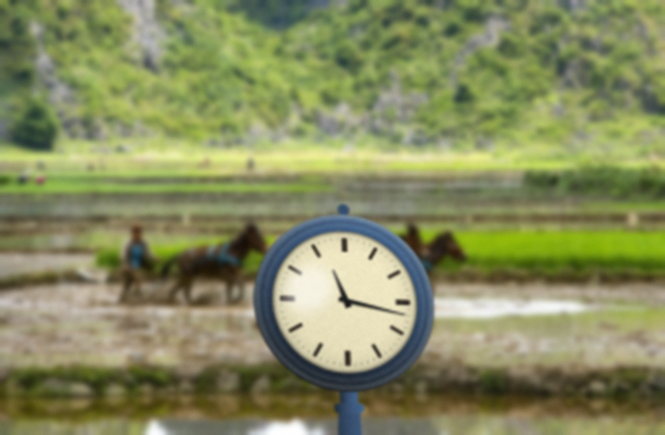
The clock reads **11:17**
